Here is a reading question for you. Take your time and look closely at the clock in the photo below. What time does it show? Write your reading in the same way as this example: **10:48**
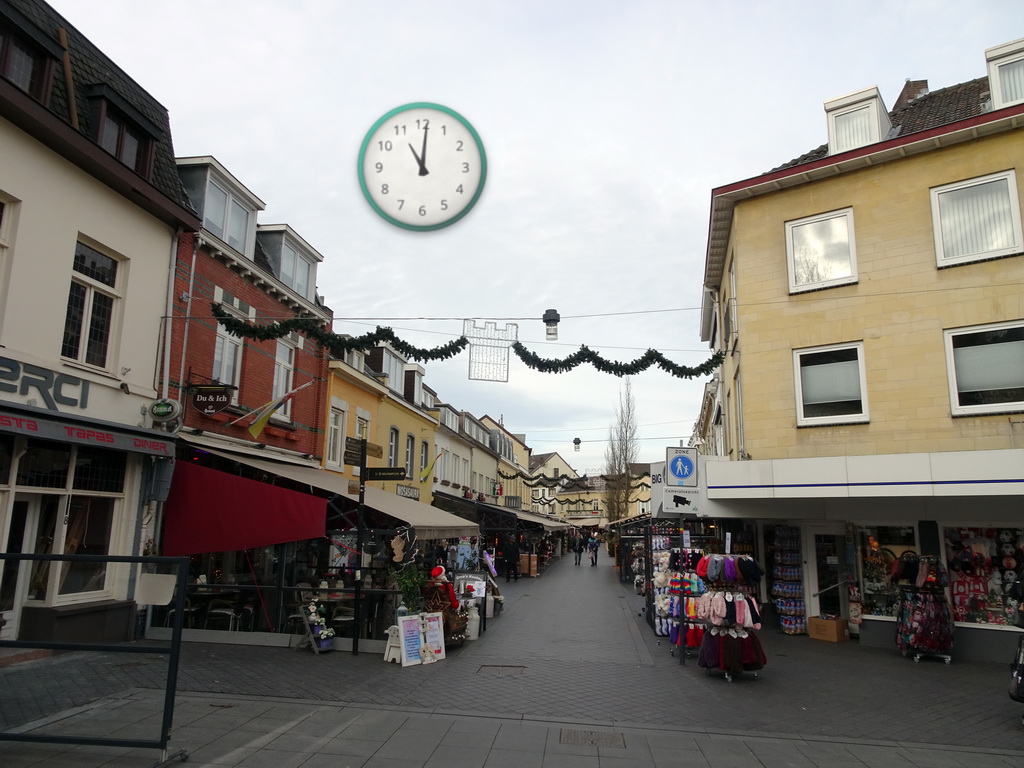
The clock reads **11:01**
